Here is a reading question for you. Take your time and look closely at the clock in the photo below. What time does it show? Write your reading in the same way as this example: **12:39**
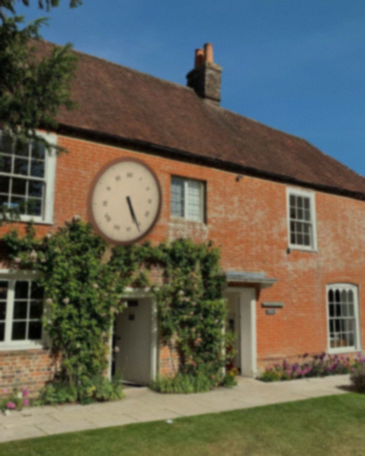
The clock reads **5:26**
